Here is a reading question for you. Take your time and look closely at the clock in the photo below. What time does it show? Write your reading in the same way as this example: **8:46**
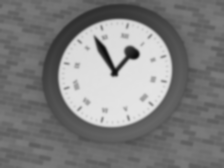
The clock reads **12:53**
